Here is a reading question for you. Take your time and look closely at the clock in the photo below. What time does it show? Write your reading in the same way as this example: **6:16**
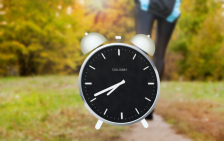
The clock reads **7:41**
